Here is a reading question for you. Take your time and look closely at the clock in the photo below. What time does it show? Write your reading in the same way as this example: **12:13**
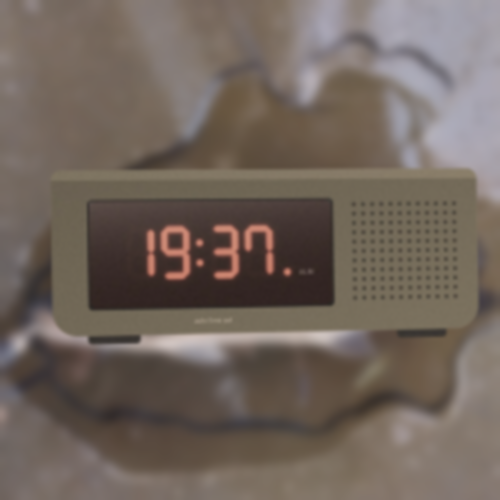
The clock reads **19:37**
